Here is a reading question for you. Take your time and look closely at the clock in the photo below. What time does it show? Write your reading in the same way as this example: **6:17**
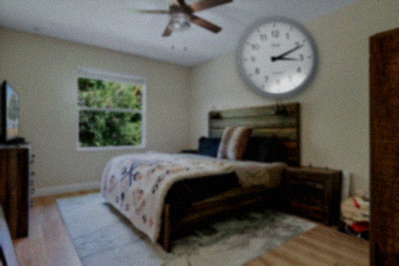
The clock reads **3:11**
